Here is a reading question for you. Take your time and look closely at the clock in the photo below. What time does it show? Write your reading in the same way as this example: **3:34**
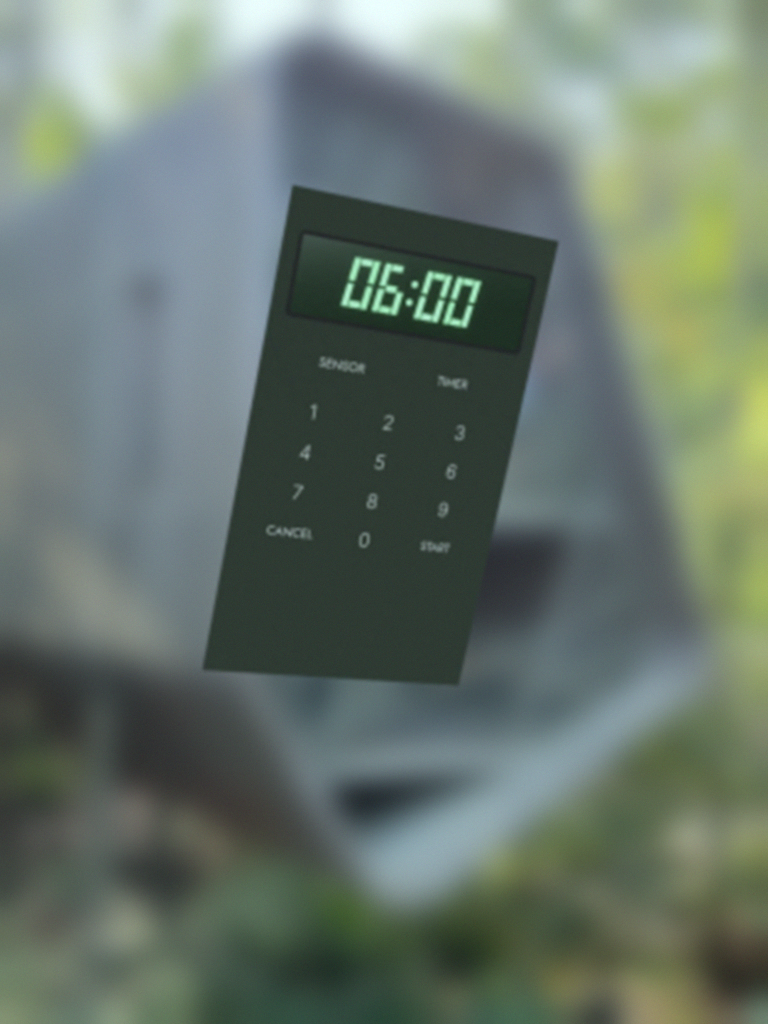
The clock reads **6:00**
